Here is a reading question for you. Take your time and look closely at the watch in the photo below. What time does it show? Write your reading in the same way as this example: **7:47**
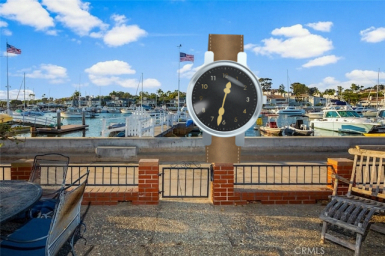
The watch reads **12:32**
